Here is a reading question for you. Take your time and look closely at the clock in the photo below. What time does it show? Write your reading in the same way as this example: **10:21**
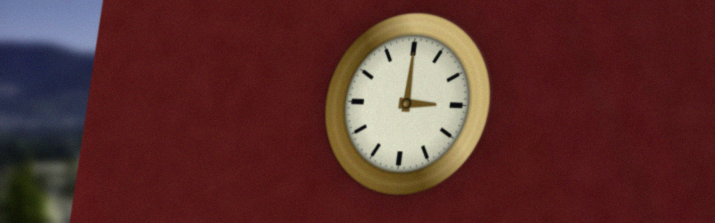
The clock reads **3:00**
